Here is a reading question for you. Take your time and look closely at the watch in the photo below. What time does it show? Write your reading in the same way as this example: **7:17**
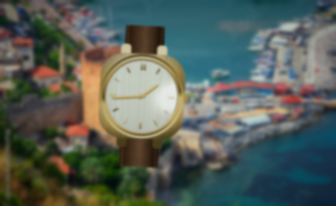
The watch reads **1:44**
